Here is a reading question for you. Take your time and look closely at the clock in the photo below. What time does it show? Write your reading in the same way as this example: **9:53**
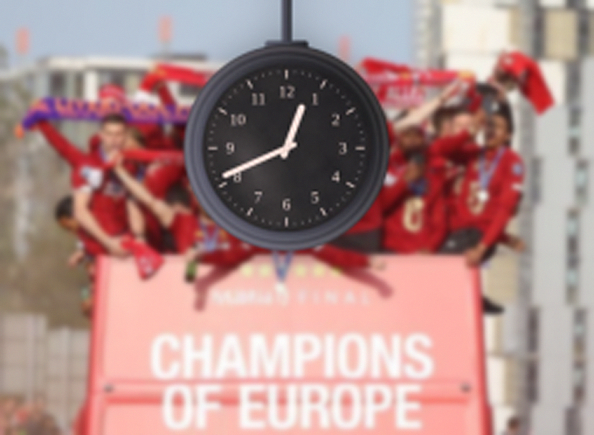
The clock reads **12:41**
